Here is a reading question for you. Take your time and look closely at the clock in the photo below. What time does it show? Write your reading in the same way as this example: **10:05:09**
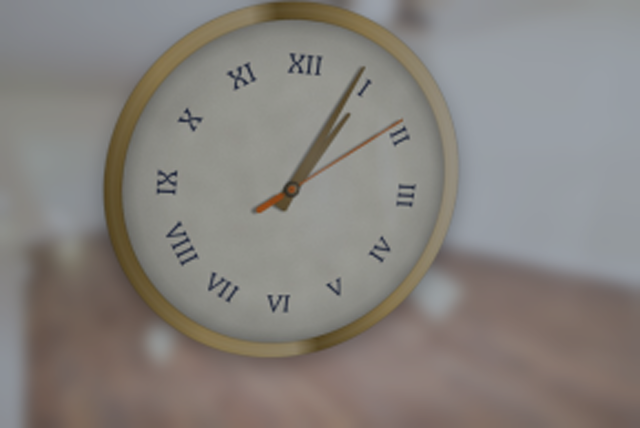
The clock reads **1:04:09**
